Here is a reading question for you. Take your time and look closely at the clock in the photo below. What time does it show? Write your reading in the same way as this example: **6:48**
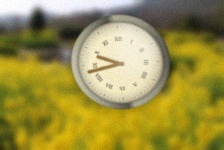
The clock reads **9:43**
